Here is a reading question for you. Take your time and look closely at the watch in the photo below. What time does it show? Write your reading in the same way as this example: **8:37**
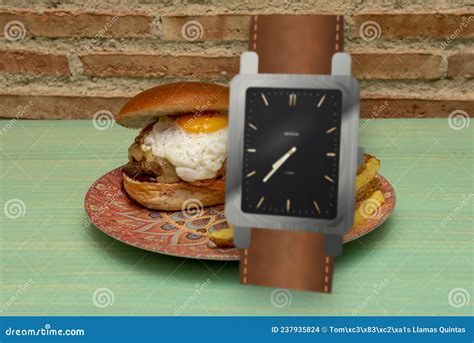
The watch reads **7:37**
